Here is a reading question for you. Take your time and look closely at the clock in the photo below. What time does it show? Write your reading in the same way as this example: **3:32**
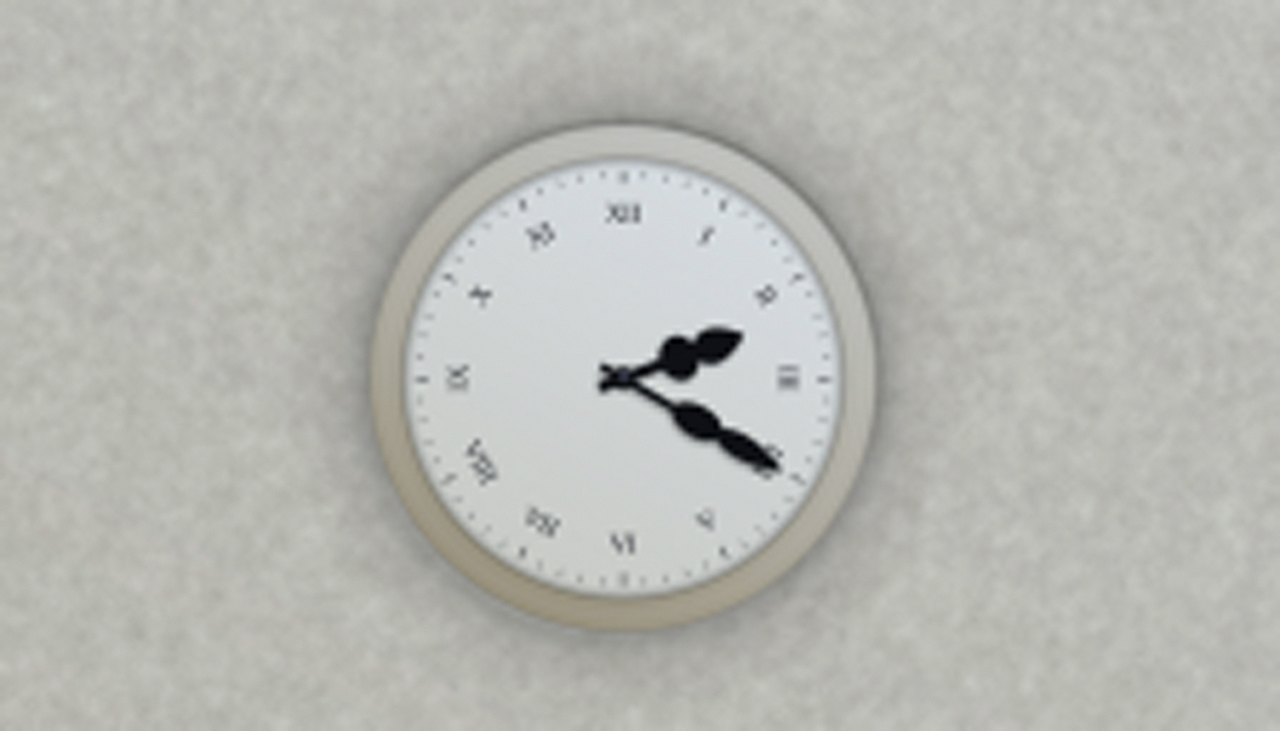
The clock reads **2:20**
